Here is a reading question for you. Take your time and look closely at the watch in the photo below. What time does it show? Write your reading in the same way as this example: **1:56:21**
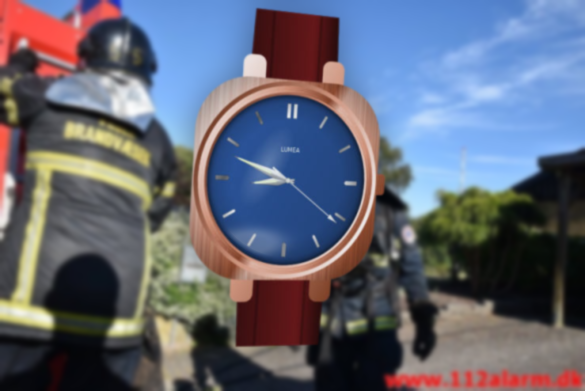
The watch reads **8:48:21**
